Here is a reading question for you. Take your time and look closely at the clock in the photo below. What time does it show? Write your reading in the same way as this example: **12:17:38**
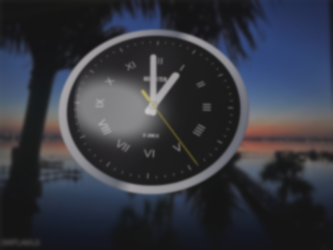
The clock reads **12:59:24**
